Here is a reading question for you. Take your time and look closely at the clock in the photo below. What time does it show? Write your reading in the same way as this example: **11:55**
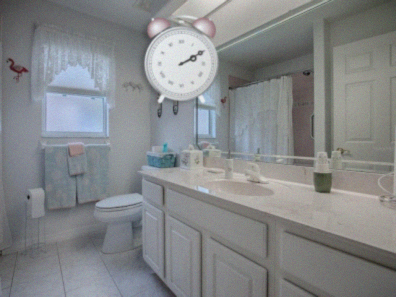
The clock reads **2:10**
